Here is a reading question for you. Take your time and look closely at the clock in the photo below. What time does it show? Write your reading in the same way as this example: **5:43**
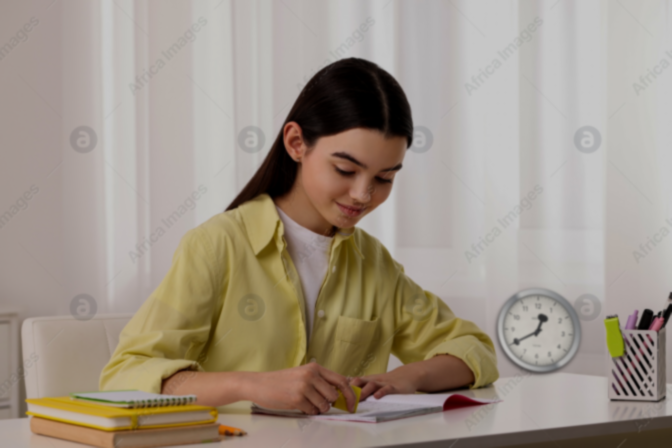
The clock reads **12:40**
